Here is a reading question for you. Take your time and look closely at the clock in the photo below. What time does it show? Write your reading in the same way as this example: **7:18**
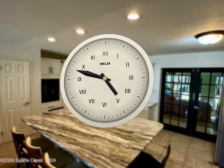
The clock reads **4:48**
